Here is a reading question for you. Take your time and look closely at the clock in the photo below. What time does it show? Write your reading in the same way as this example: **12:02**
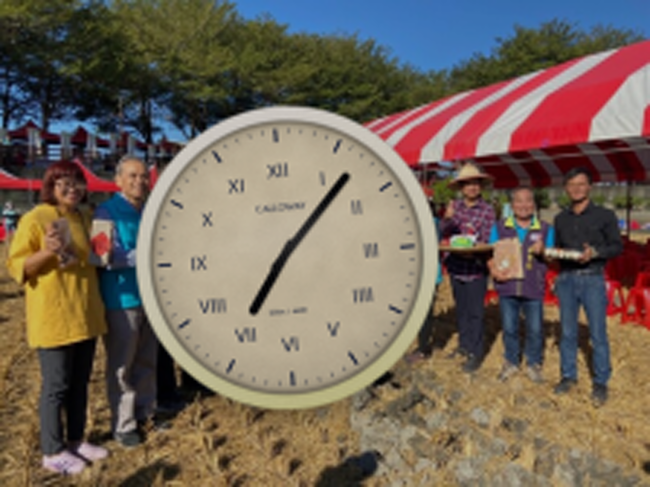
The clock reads **7:07**
